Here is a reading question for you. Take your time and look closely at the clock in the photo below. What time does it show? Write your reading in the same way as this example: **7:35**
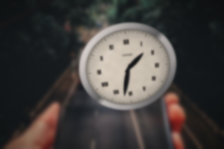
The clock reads **1:32**
